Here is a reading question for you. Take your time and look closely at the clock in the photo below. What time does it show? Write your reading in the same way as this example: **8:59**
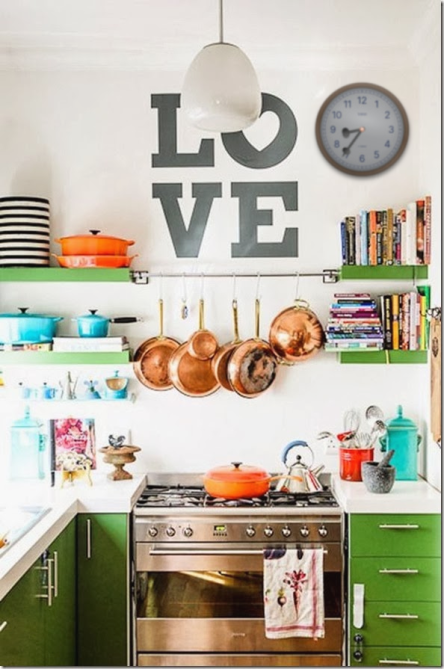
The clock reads **8:36**
